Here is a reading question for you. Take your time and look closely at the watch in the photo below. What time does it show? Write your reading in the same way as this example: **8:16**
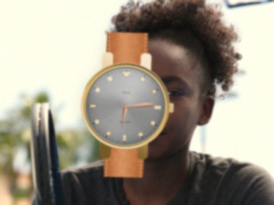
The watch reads **6:14**
